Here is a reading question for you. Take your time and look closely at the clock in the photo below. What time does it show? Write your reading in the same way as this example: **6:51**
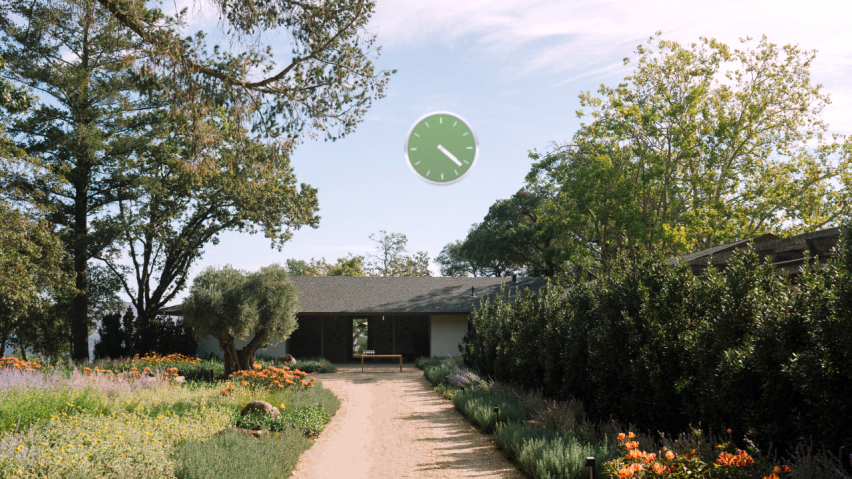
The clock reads **4:22**
